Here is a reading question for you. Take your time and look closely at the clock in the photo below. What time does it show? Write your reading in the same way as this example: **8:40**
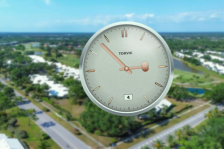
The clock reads **2:53**
